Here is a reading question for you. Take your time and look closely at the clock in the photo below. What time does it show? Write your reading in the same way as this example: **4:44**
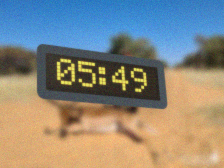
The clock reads **5:49**
